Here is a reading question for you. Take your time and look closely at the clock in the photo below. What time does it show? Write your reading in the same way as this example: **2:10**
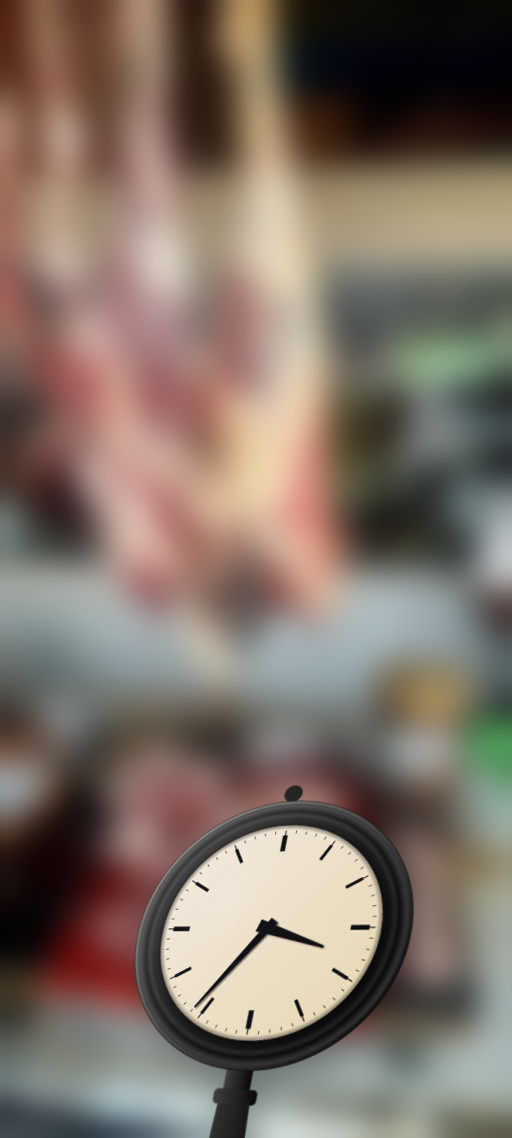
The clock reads **3:36**
